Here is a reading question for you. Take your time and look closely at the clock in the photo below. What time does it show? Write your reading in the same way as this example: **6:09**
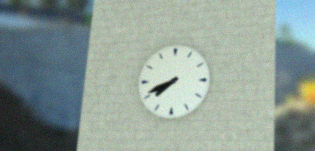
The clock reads **7:41**
